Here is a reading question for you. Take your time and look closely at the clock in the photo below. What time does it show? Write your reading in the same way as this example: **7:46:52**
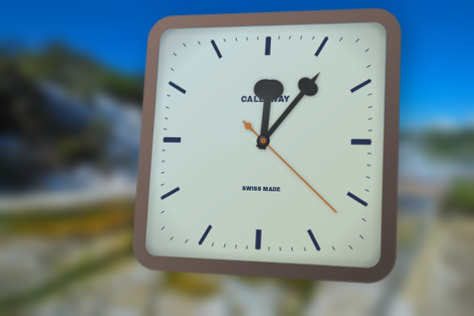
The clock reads **12:06:22**
